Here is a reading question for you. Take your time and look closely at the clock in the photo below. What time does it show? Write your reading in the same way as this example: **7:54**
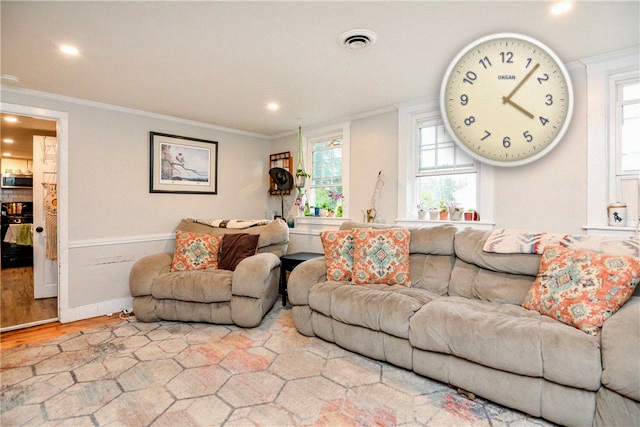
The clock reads **4:07**
